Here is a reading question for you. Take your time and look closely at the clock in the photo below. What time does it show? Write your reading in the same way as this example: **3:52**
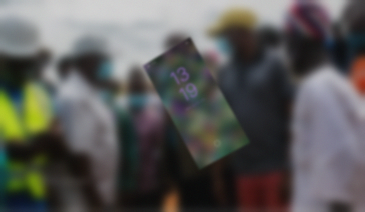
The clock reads **13:19**
